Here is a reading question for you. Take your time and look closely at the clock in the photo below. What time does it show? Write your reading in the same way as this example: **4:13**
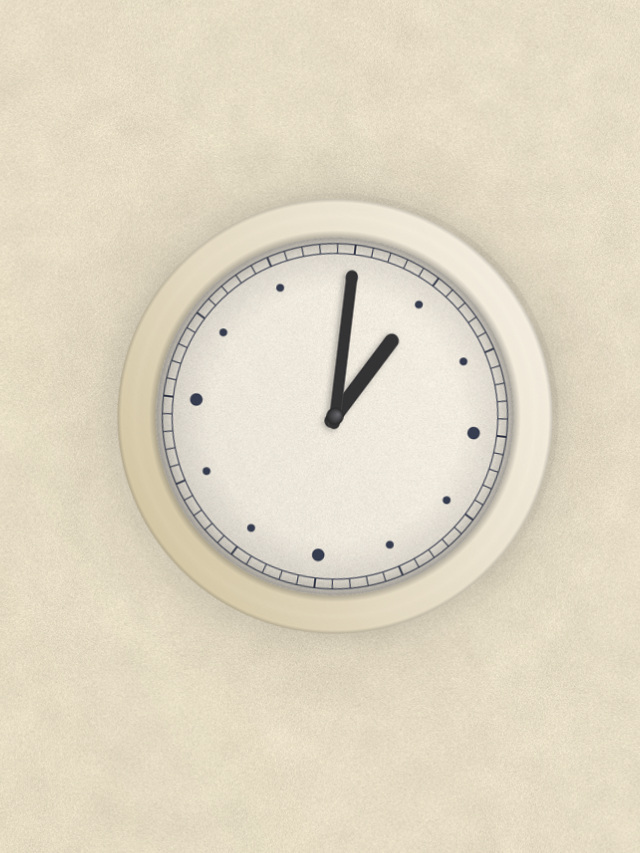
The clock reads **1:00**
